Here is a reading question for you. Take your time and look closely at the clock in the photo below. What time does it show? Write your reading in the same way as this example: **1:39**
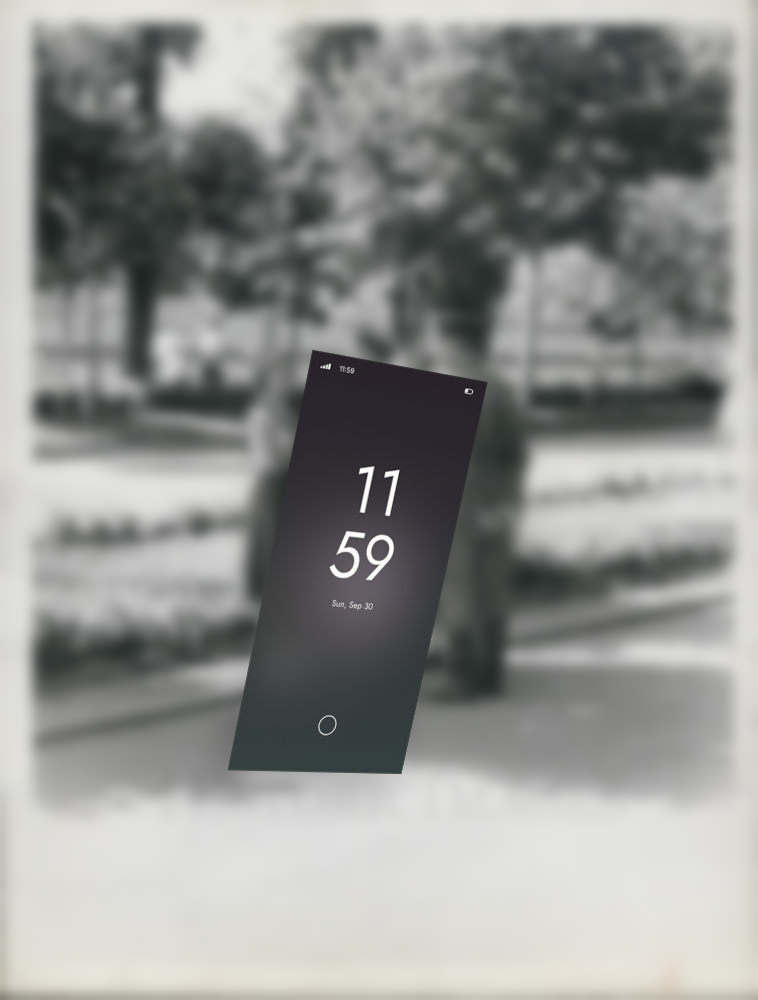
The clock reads **11:59**
